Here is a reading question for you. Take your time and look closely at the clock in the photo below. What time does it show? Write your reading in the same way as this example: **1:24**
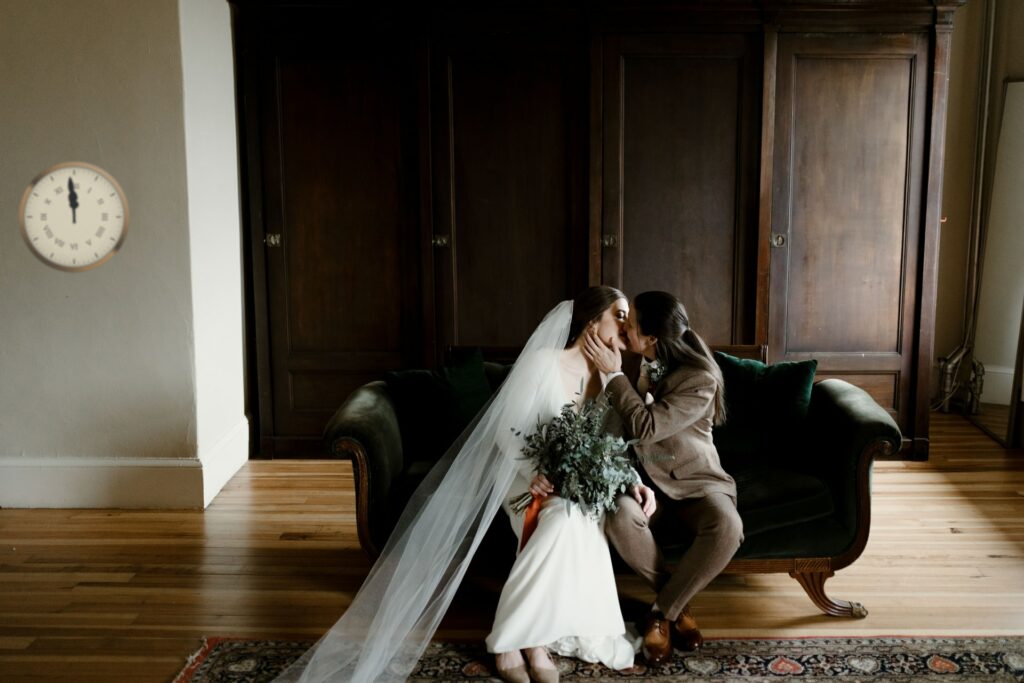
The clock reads **11:59**
